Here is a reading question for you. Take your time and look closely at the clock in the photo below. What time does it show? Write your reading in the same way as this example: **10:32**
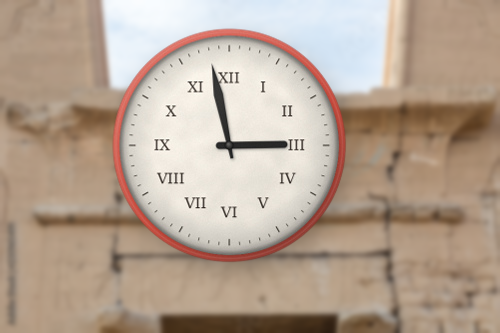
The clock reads **2:58**
